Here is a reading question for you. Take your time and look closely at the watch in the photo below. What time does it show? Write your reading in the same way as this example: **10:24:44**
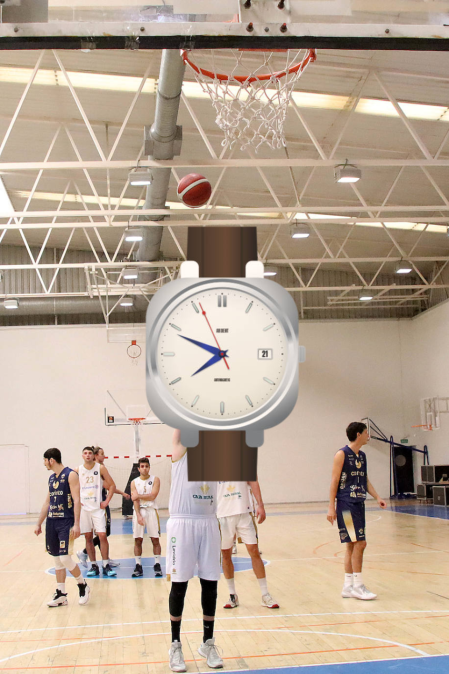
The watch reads **7:48:56**
